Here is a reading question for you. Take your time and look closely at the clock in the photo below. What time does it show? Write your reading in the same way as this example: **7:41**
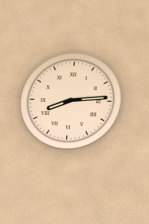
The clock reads **8:14**
